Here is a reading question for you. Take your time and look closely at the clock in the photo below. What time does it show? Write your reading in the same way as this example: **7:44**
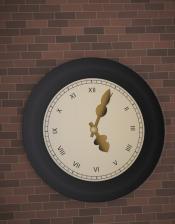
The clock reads **5:04**
